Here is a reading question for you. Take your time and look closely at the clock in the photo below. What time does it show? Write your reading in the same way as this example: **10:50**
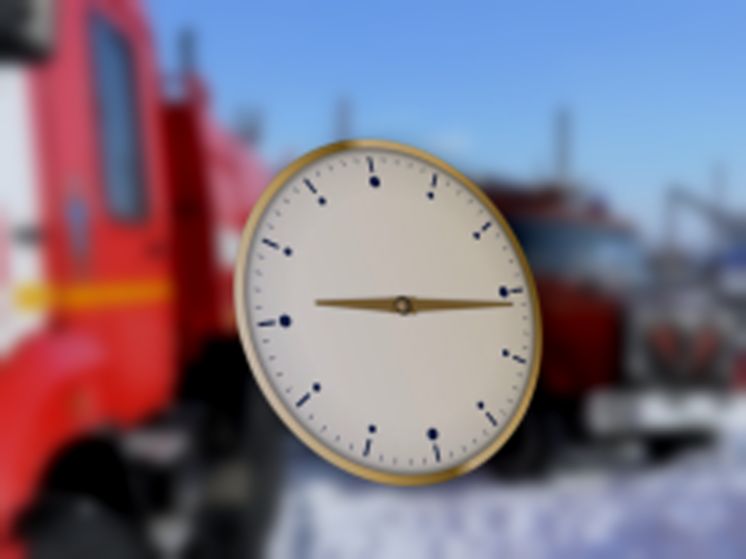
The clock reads **9:16**
